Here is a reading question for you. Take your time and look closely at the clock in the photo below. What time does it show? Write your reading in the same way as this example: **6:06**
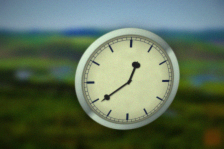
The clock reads **12:39**
